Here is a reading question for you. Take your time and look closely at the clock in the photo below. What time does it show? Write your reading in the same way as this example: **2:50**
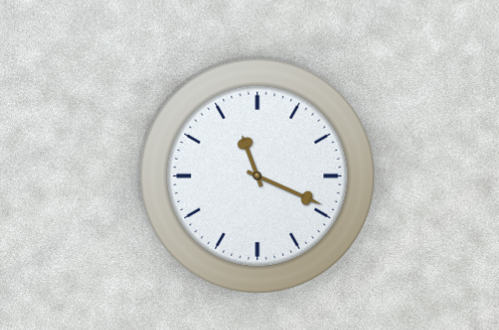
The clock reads **11:19**
